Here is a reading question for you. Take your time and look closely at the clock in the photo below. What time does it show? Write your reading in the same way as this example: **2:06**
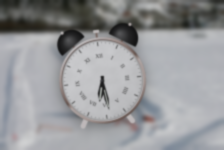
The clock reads **6:29**
